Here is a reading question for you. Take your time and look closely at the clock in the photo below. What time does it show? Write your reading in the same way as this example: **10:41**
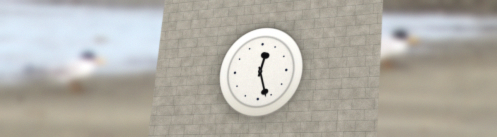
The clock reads **12:27**
